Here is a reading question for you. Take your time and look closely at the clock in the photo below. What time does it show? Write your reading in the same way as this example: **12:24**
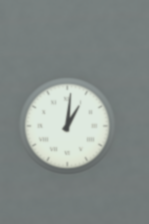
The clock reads **1:01**
